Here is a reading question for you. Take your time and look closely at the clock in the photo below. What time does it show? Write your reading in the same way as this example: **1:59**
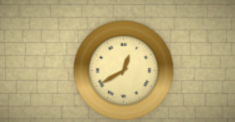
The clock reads **12:40**
